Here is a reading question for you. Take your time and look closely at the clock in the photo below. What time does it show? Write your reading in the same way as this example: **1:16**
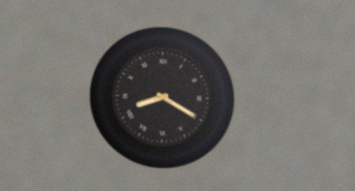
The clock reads **8:20**
